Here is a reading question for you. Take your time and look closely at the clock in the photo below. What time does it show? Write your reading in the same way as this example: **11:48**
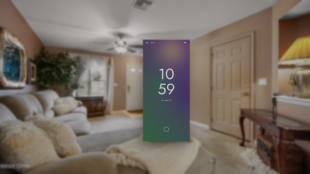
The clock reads **10:59**
